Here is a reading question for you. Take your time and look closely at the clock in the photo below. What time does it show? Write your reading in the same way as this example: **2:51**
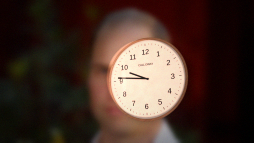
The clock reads **9:46**
